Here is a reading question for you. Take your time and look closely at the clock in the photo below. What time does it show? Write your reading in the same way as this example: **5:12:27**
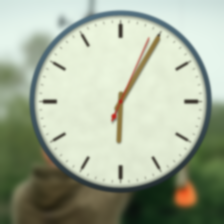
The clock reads **6:05:04**
